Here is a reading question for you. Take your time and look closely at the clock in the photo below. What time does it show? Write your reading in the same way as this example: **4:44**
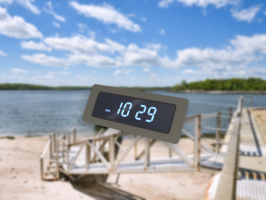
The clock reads **10:29**
